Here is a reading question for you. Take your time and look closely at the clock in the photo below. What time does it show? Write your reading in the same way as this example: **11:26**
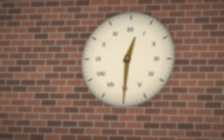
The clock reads **12:30**
